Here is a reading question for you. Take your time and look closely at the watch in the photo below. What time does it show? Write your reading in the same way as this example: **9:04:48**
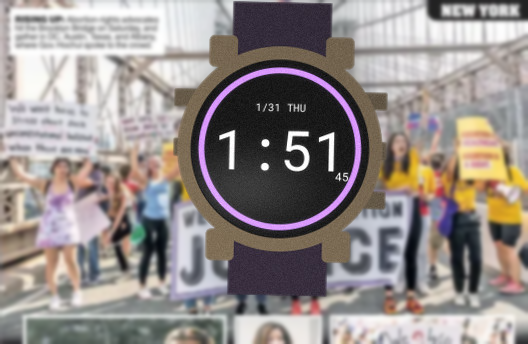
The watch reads **1:51:45**
